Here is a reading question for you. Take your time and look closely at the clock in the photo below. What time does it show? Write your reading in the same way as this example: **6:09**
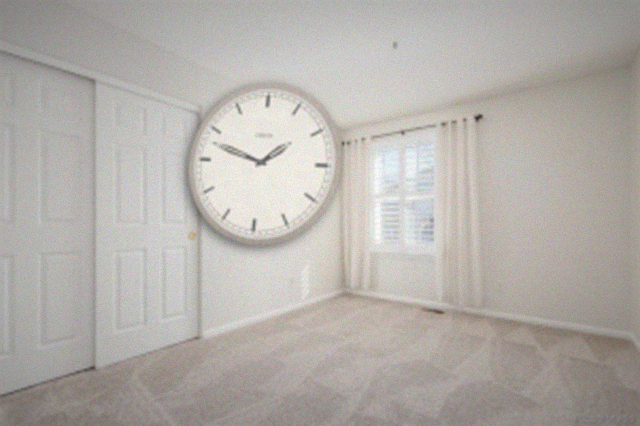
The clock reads **1:48**
